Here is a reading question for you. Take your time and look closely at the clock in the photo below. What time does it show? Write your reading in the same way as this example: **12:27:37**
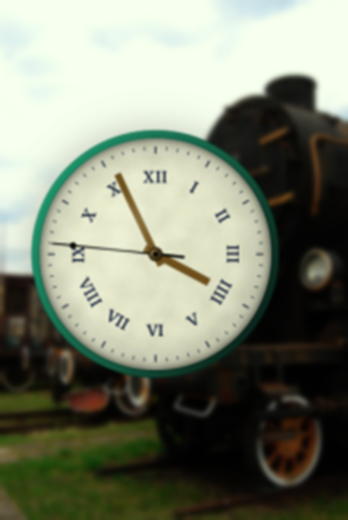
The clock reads **3:55:46**
